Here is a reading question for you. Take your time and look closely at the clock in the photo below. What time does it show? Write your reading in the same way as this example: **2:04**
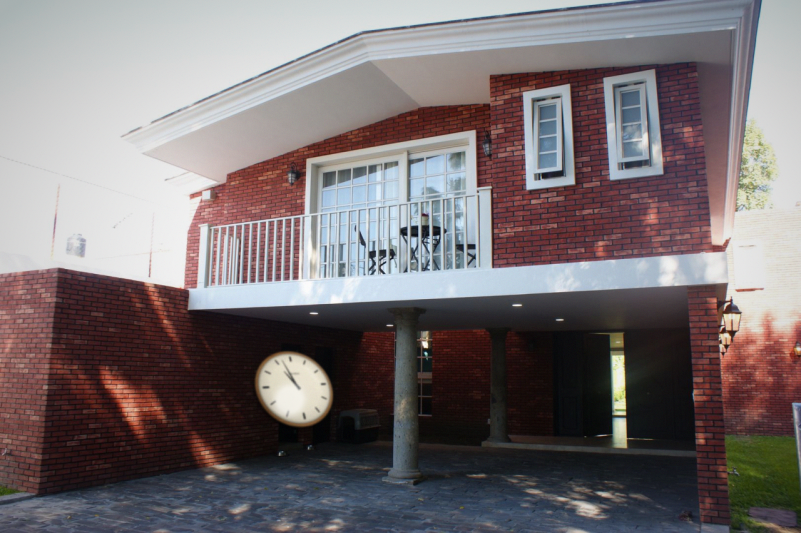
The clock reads **10:57**
